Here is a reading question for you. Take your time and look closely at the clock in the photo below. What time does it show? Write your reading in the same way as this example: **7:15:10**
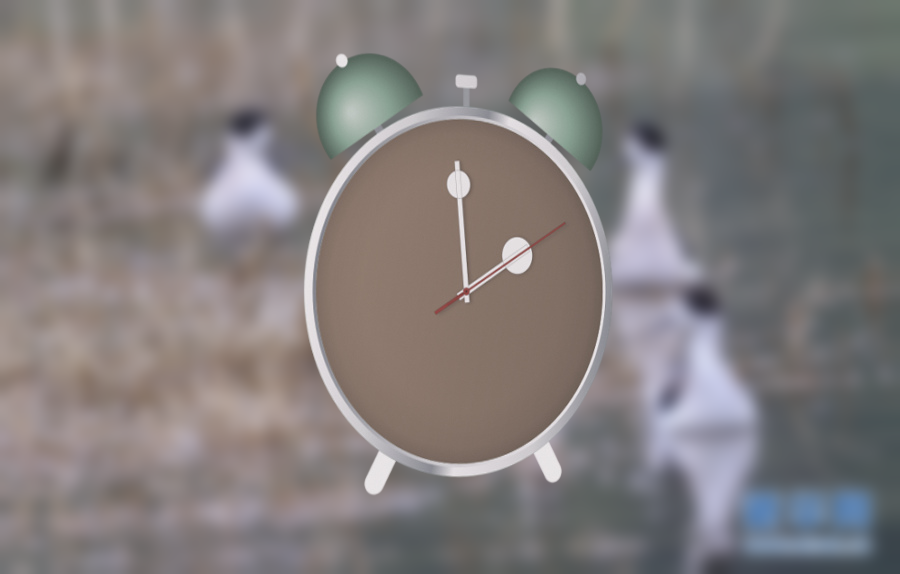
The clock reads **1:59:10**
